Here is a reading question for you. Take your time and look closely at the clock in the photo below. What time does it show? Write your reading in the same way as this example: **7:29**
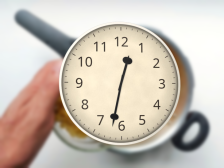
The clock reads **12:32**
